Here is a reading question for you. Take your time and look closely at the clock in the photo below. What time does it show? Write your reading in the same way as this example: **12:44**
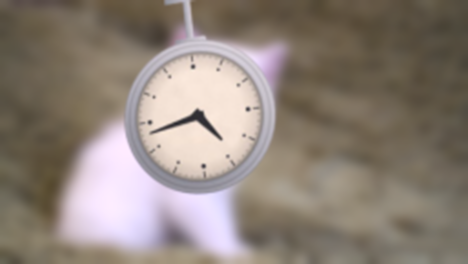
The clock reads **4:43**
